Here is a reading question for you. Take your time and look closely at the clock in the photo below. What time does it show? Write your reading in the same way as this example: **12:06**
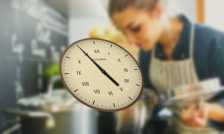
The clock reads **4:55**
